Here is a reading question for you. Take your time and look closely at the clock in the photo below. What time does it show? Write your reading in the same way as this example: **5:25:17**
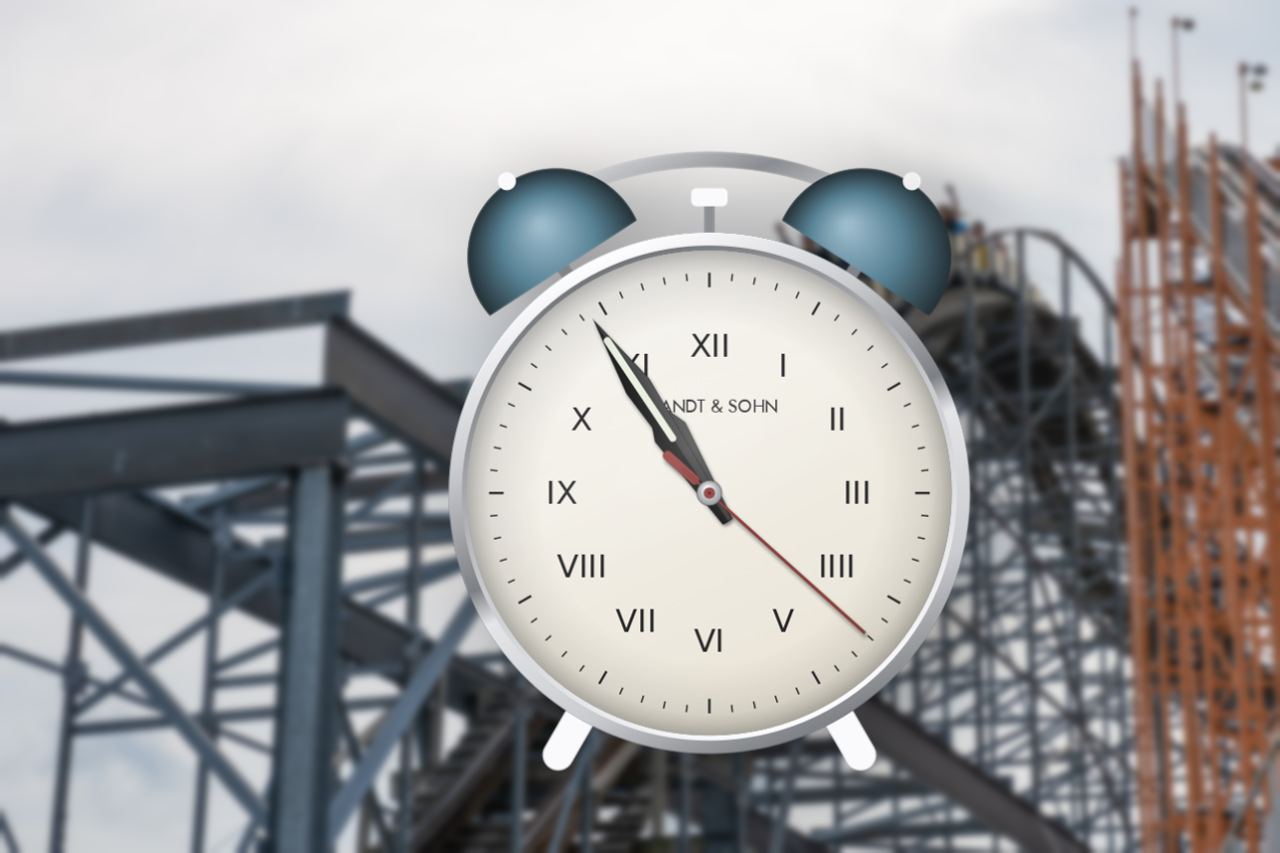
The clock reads **10:54:22**
